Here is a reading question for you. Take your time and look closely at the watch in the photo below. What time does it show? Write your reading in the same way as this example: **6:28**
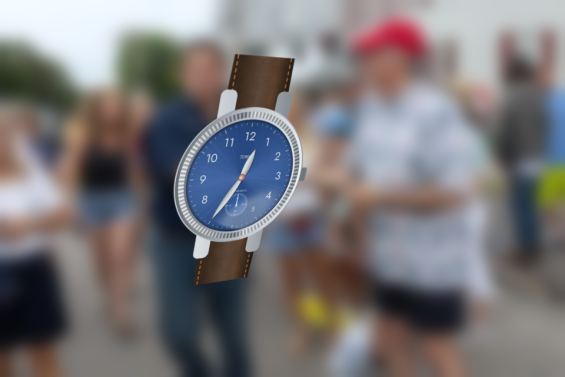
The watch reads **12:35**
